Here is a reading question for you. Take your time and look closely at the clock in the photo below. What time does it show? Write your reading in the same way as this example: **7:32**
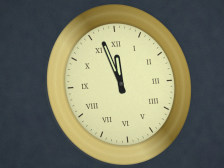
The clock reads **11:57**
